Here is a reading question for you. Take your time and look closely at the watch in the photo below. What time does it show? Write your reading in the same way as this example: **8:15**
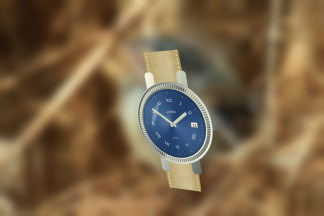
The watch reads **1:51**
